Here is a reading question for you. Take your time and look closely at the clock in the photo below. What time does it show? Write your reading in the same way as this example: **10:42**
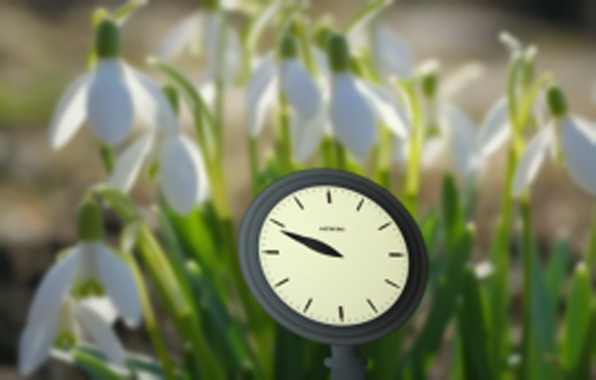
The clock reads **9:49**
